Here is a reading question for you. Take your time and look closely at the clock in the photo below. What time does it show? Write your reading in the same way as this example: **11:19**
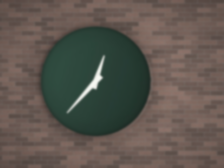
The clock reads **12:37**
